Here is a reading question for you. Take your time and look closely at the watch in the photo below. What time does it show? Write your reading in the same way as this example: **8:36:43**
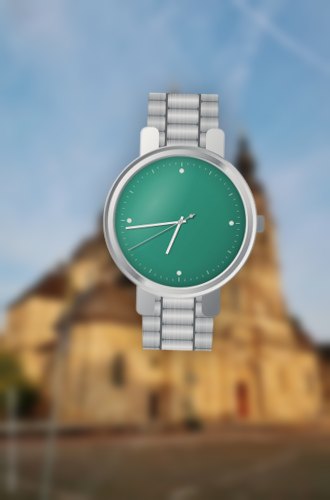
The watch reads **6:43:40**
